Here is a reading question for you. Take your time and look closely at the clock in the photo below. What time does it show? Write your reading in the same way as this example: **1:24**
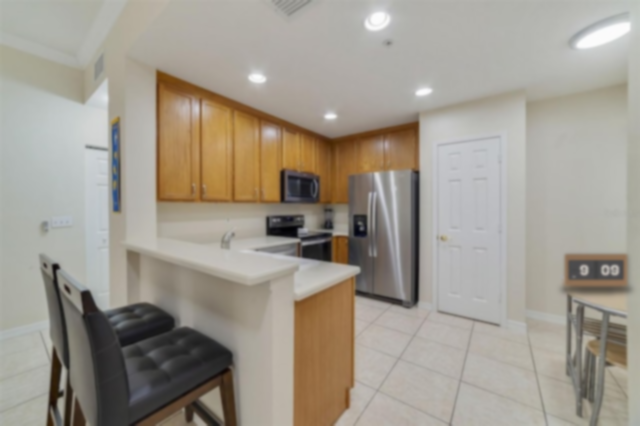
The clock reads **9:09**
